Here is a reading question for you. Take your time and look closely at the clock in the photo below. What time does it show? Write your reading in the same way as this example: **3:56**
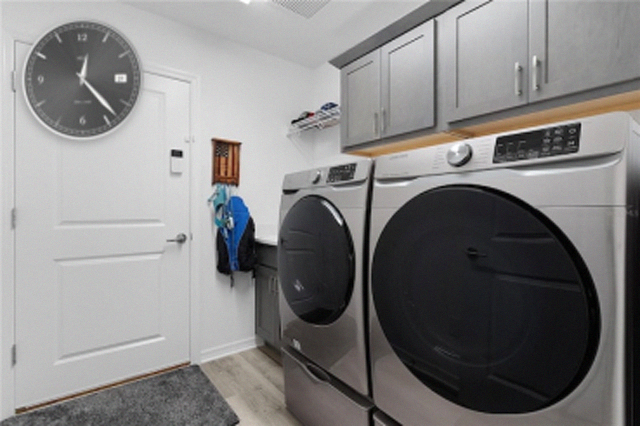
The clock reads **12:23**
